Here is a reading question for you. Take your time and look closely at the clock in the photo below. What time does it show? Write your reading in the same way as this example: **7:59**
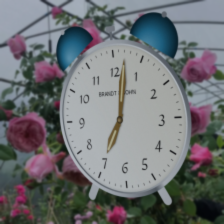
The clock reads **7:02**
